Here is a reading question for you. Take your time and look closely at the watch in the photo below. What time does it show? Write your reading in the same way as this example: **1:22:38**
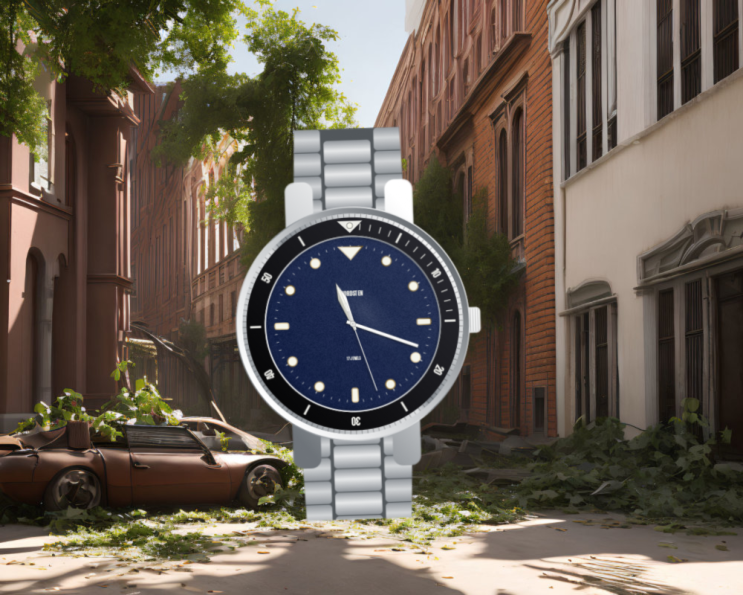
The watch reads **11:18:27**
